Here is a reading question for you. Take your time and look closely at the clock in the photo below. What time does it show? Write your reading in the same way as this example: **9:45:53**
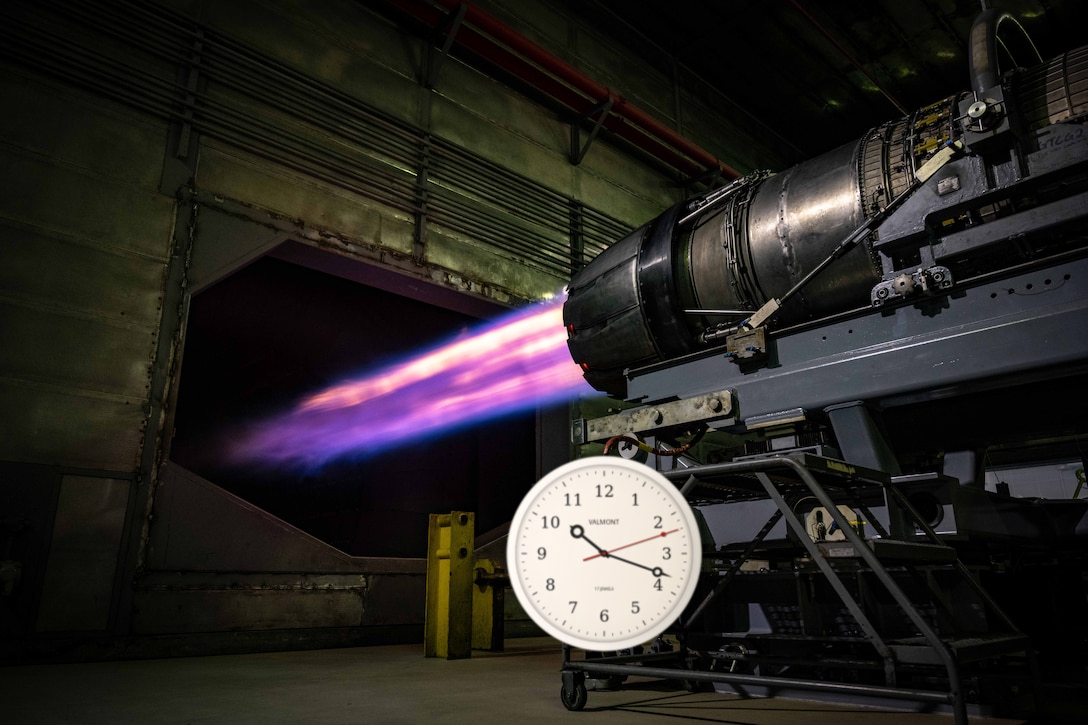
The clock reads **10:18:12**
